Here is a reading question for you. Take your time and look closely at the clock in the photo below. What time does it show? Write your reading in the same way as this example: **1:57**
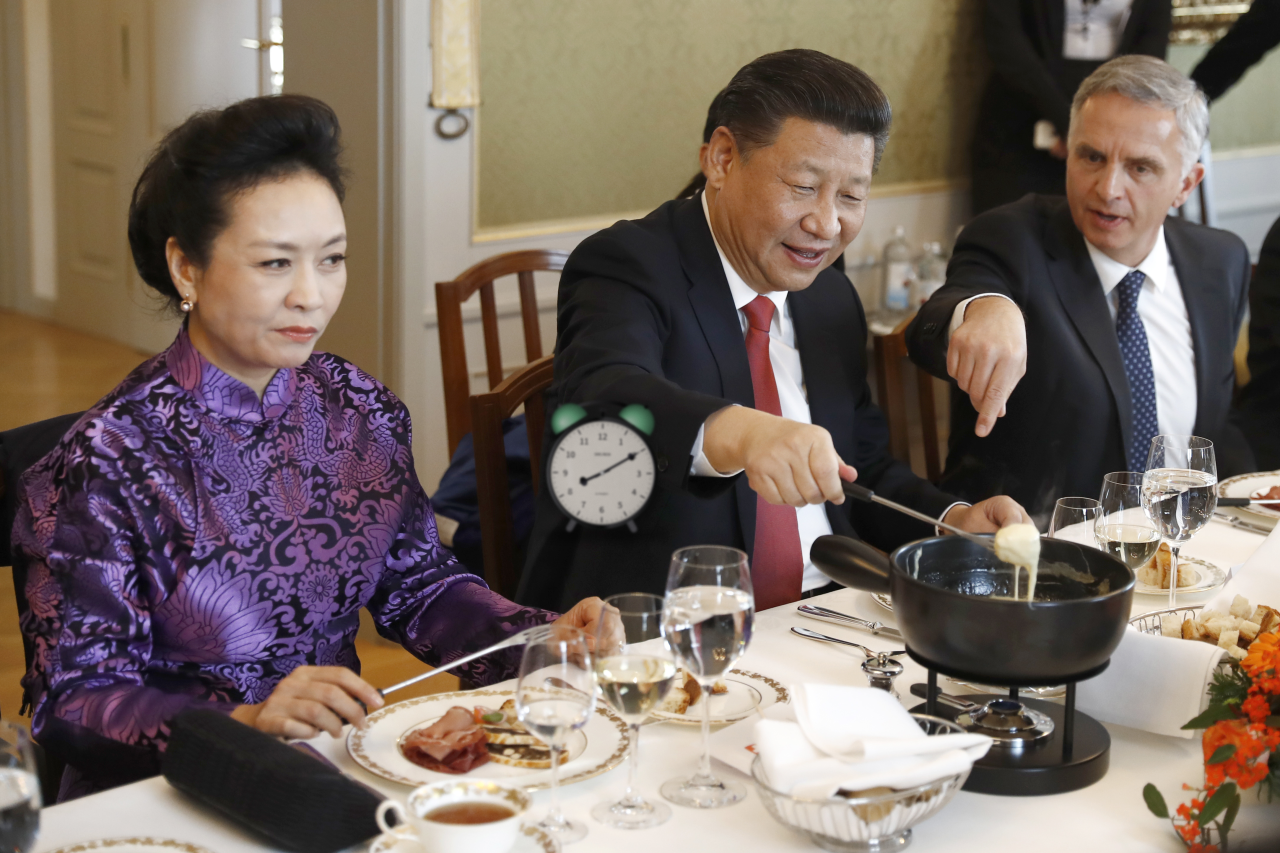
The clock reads **8:10**
